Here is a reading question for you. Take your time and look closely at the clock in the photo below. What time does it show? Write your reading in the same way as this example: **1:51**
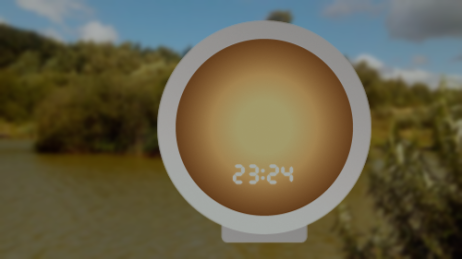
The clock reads **23:24**
